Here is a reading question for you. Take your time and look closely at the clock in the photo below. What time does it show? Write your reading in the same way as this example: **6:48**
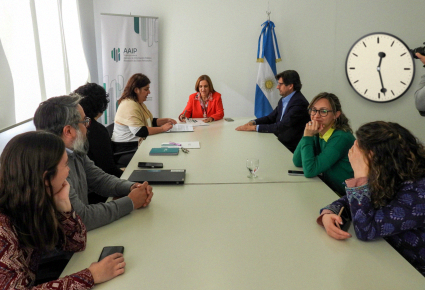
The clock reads **12:28**
